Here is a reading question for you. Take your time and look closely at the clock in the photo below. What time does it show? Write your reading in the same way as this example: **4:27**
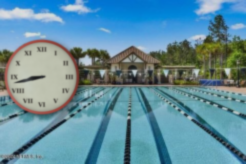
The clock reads **8:43**
